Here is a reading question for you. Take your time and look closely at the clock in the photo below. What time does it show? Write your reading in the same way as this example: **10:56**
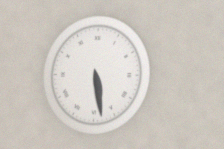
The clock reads **5:28**
